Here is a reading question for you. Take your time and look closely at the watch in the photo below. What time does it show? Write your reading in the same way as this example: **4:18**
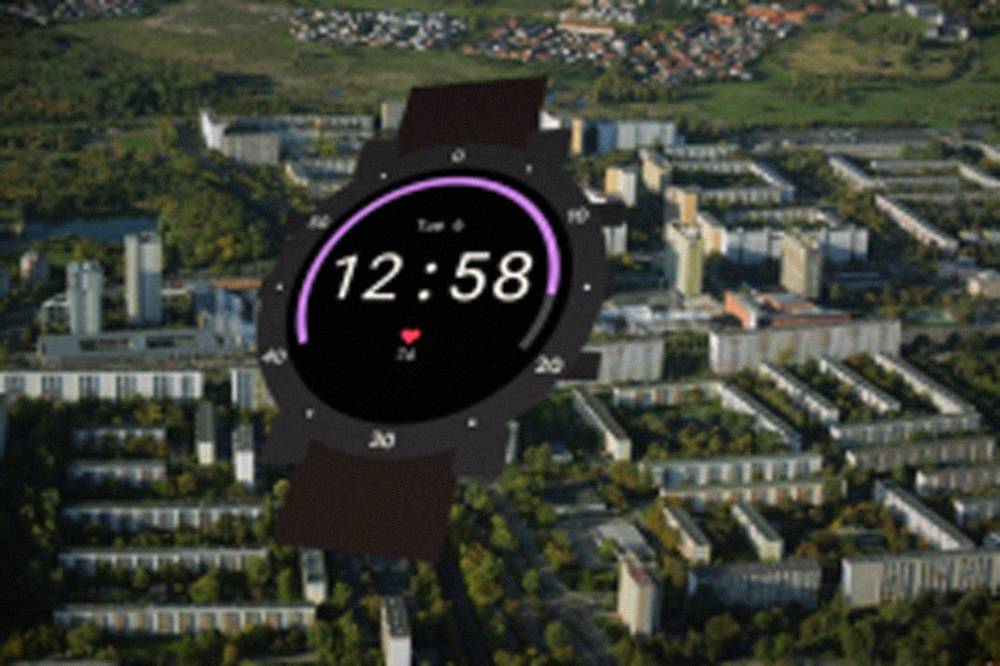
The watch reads **12:58**
